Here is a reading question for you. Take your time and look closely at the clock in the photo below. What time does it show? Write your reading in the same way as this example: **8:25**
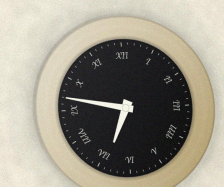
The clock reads **6:47**
